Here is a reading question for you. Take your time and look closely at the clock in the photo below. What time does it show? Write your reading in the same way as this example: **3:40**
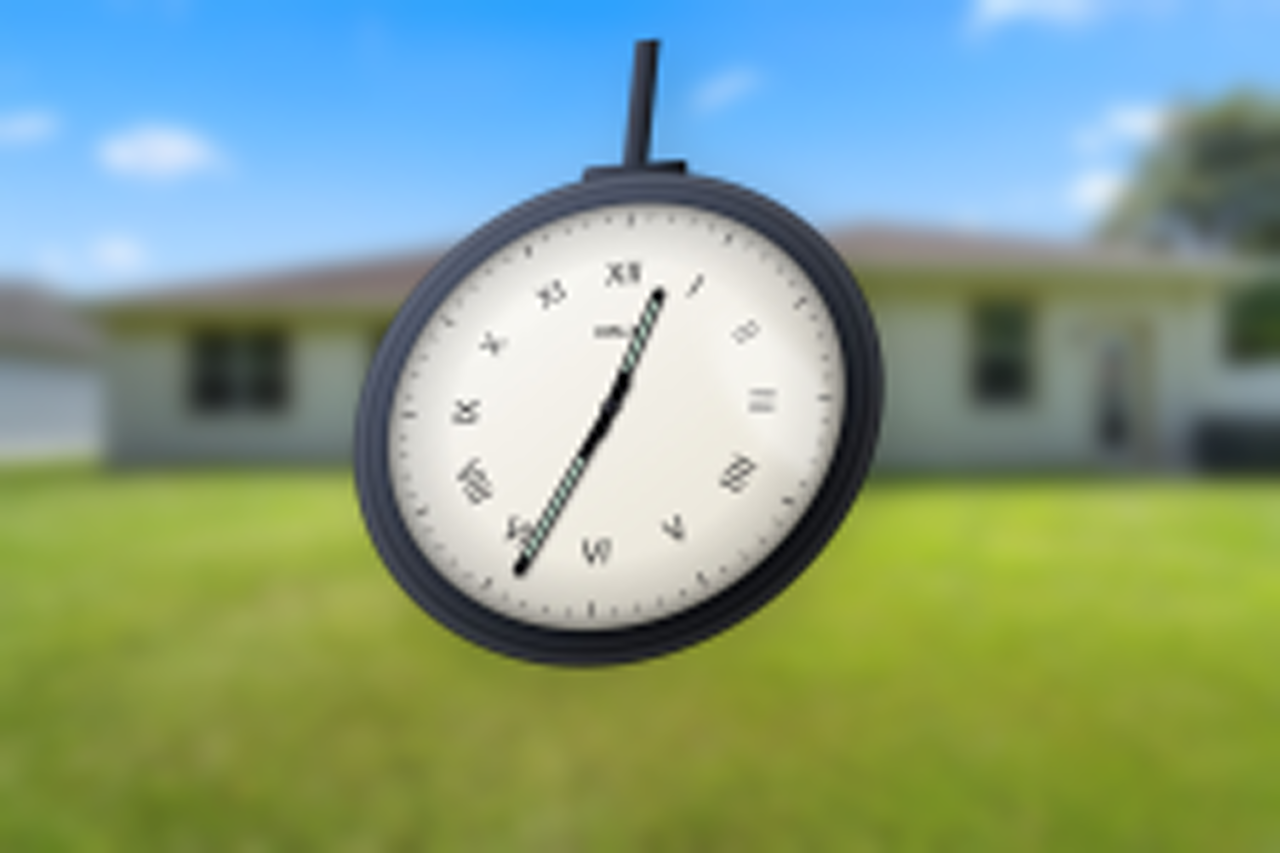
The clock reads **12:34**
